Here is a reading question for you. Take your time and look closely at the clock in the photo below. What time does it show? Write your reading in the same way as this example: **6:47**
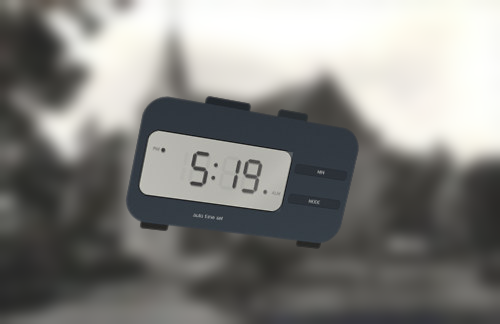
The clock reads **5:19**
